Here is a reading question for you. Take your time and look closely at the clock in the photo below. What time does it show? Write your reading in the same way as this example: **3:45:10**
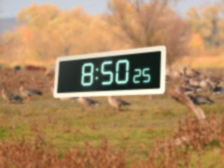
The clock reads **8:50:25**
